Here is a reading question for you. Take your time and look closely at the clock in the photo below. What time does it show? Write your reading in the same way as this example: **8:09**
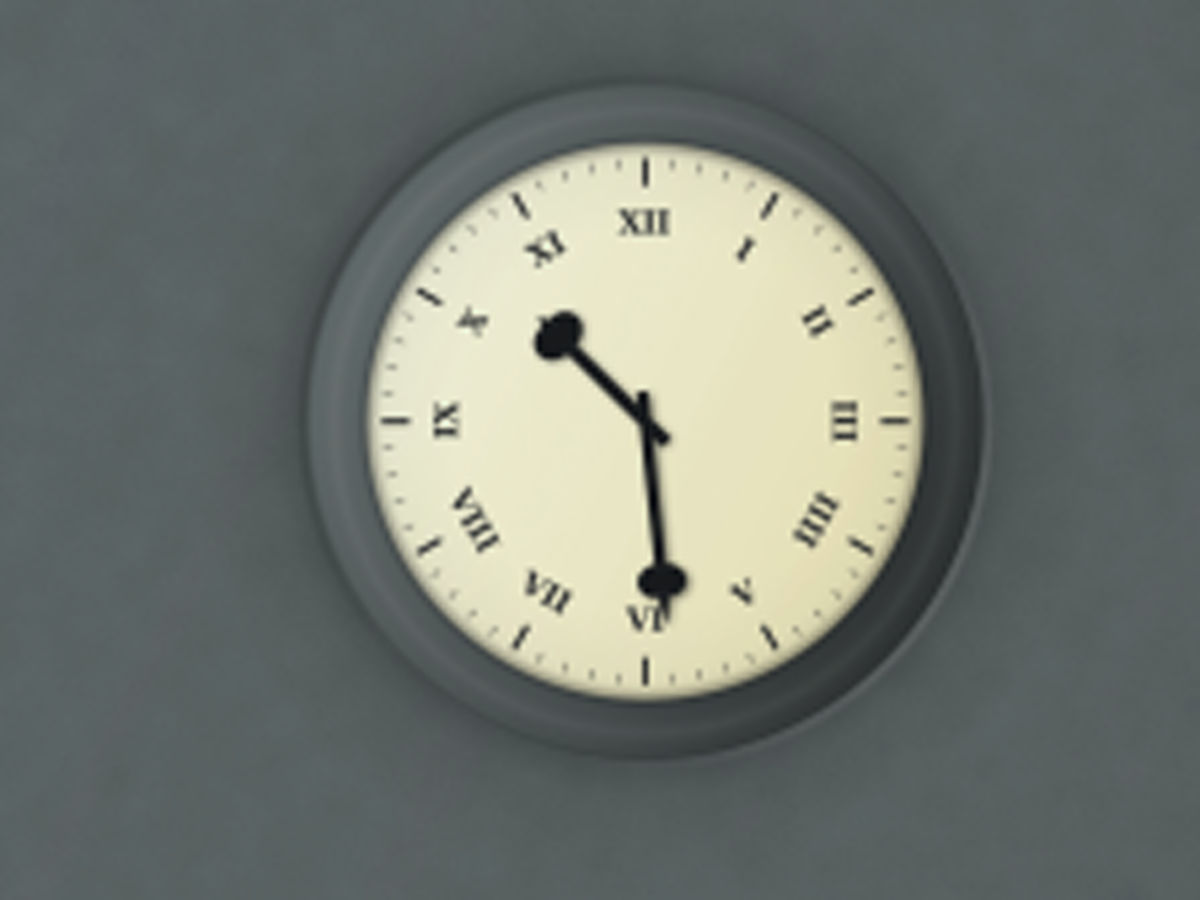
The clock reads **10:29**
